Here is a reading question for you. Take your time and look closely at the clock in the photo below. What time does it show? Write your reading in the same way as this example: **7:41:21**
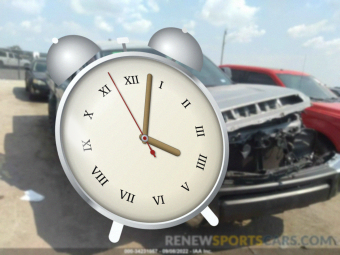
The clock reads **4:02:57**
